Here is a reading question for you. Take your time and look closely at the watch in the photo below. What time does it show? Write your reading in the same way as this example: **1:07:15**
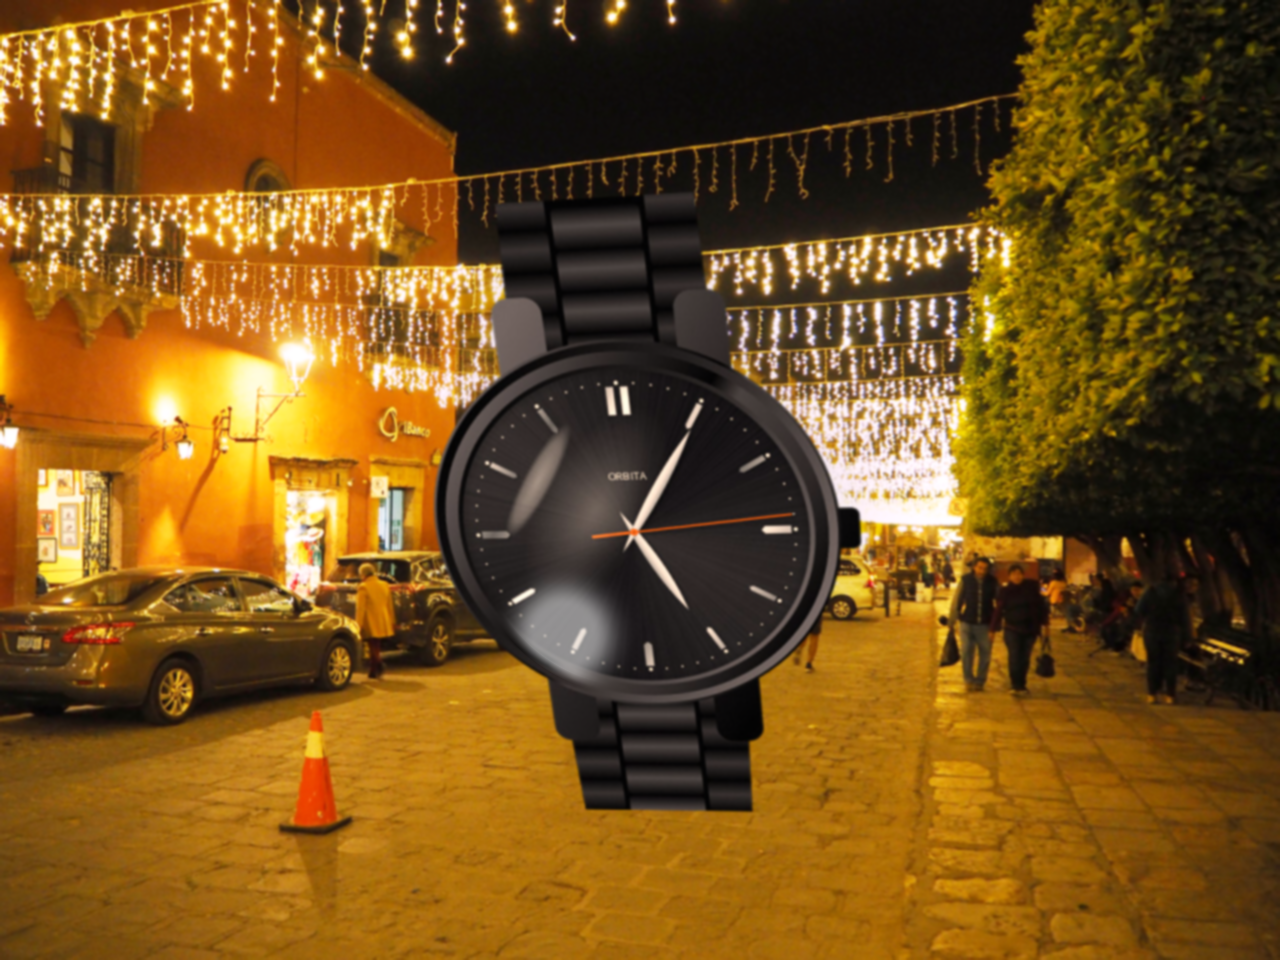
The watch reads **5:05:14**
